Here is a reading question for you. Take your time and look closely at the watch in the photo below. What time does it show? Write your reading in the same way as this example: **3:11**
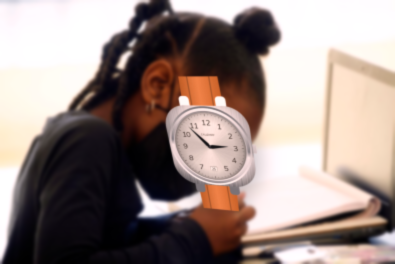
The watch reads **2:53**
